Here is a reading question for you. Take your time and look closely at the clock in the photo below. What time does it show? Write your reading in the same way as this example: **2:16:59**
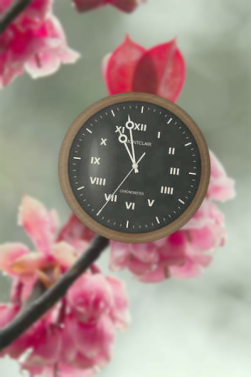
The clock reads **10:57:35**
